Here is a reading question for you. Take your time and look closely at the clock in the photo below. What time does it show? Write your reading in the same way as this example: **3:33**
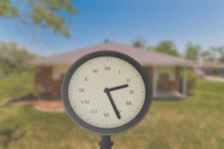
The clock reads **2:26**
